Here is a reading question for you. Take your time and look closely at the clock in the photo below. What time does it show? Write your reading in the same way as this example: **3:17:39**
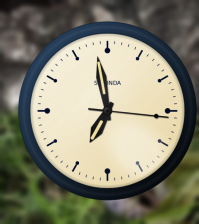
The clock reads **6:58:16**
